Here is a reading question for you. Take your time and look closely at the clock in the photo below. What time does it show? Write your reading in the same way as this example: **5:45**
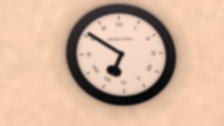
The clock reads **6:51**
